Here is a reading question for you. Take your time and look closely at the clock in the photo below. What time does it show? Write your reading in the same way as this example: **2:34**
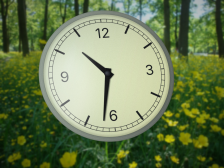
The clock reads **10:32**
